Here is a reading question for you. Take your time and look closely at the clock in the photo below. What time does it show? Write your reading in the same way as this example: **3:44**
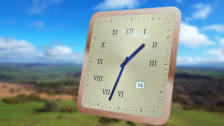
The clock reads **1:33**
